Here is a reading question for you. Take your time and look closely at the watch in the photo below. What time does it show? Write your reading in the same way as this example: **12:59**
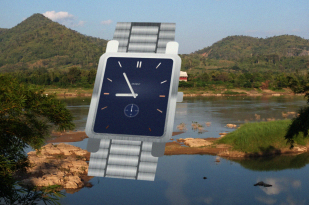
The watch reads **8:55**
